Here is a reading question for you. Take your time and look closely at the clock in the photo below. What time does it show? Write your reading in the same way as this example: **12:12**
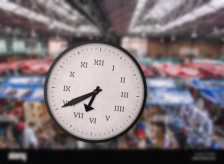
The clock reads **6:40**
